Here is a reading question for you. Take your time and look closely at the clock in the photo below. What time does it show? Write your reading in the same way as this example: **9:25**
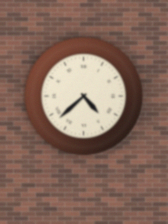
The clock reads **4:38**
